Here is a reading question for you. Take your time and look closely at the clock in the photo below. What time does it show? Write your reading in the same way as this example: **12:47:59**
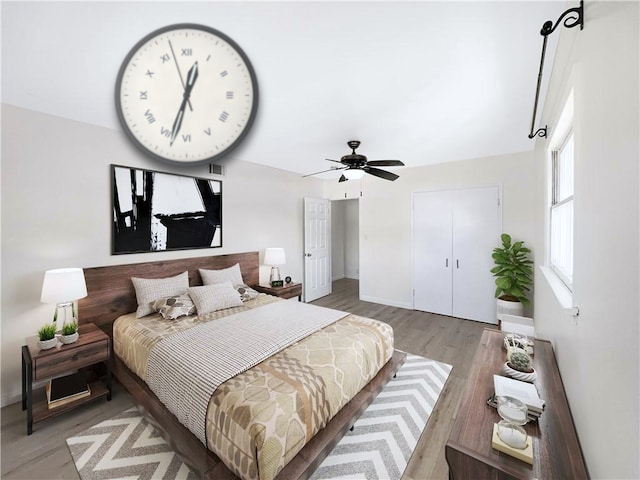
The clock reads **12:32:57**
